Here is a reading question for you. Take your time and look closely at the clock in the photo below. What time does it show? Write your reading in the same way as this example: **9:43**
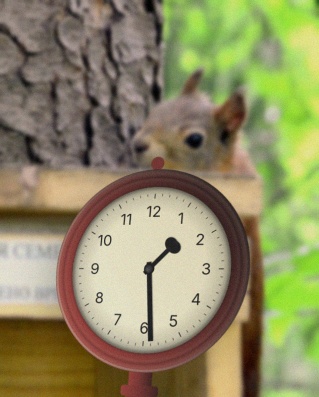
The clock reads **1:29**
